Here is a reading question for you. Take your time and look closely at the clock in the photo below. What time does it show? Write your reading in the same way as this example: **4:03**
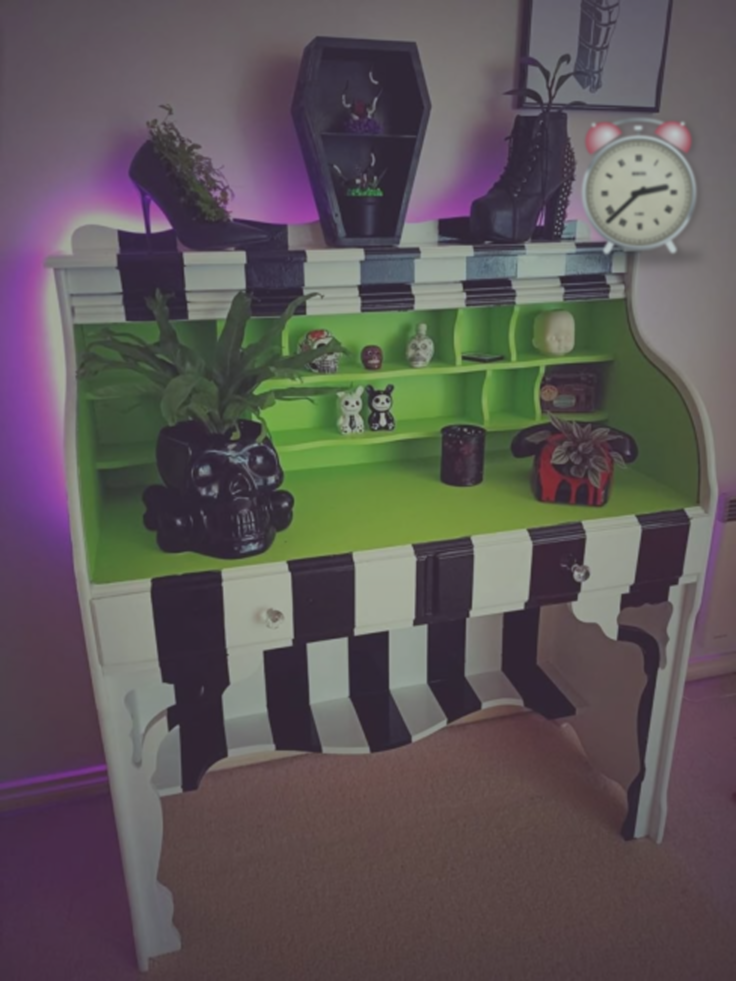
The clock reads **2:38**
